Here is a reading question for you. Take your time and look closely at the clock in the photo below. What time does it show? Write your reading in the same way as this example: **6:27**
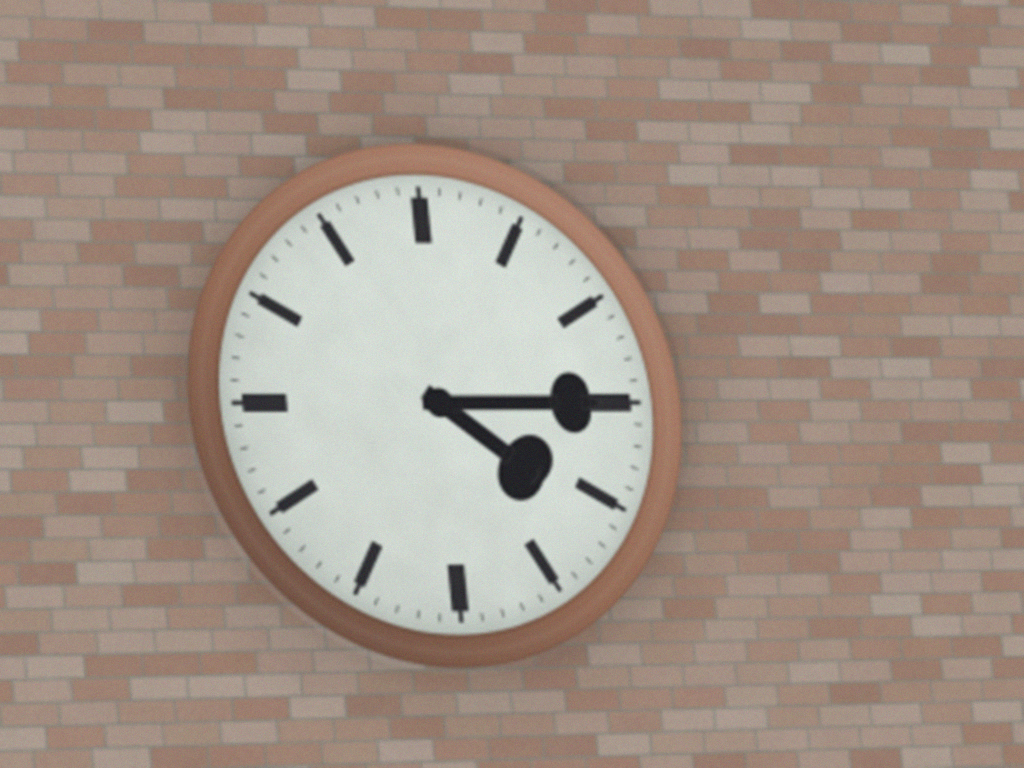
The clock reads **4:15**
